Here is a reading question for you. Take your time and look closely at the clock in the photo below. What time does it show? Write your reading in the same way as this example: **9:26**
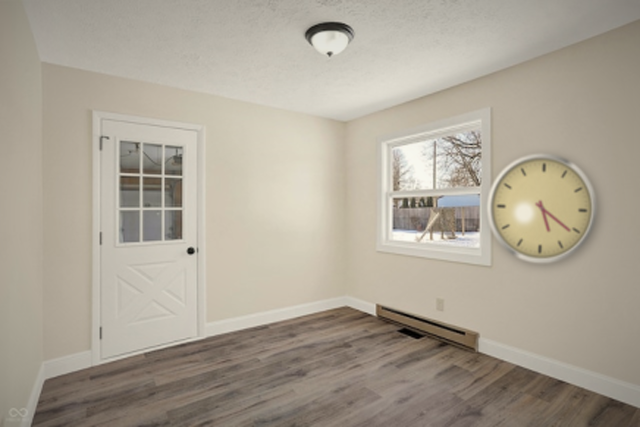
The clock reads **5:21**
